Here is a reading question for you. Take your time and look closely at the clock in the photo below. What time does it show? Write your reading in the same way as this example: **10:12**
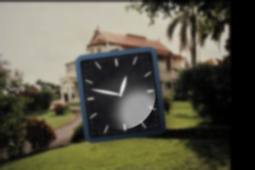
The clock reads **12:48**
